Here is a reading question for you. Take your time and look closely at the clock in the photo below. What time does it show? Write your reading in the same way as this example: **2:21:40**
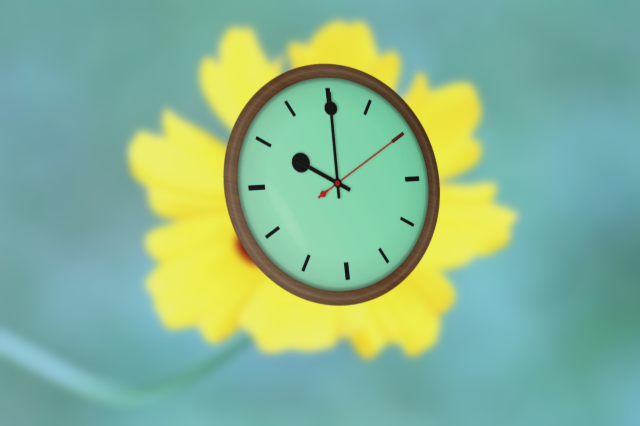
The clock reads **10:00:10**
